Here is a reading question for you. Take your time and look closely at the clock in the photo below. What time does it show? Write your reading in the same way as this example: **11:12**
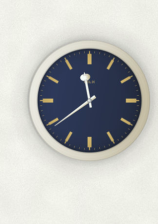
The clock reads **11:39**
